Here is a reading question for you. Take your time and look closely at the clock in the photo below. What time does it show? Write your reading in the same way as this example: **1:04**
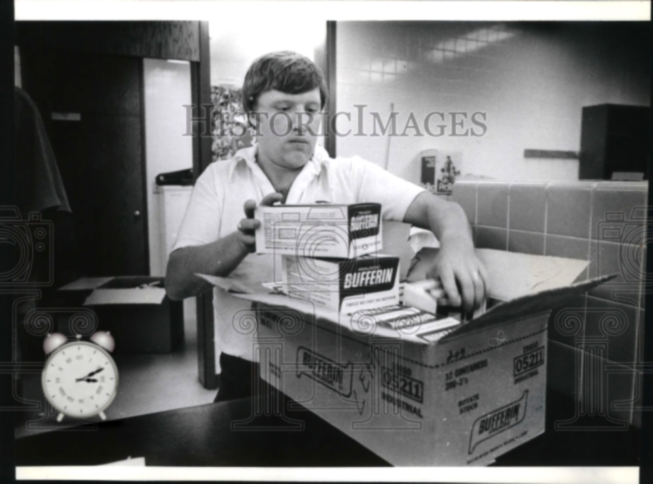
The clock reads **3:11**
